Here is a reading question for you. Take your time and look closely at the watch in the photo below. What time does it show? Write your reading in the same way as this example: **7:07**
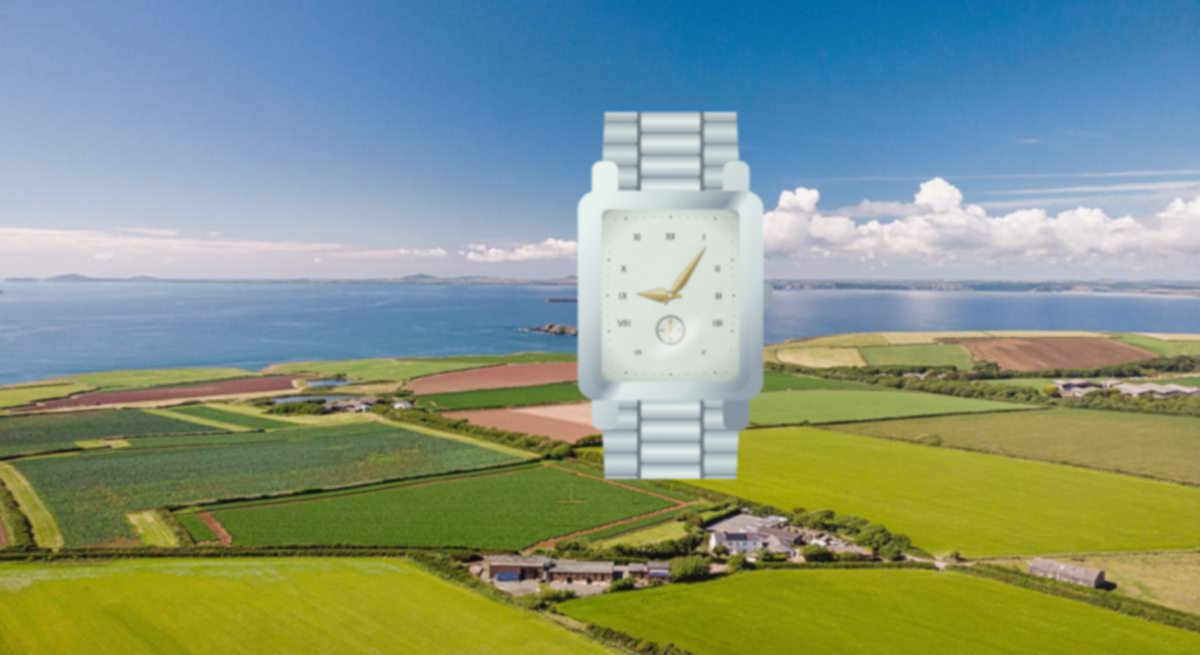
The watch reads **9:06**
